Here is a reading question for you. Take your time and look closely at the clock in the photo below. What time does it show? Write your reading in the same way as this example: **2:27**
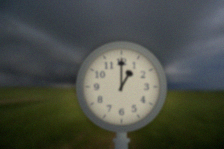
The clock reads **1:00**
